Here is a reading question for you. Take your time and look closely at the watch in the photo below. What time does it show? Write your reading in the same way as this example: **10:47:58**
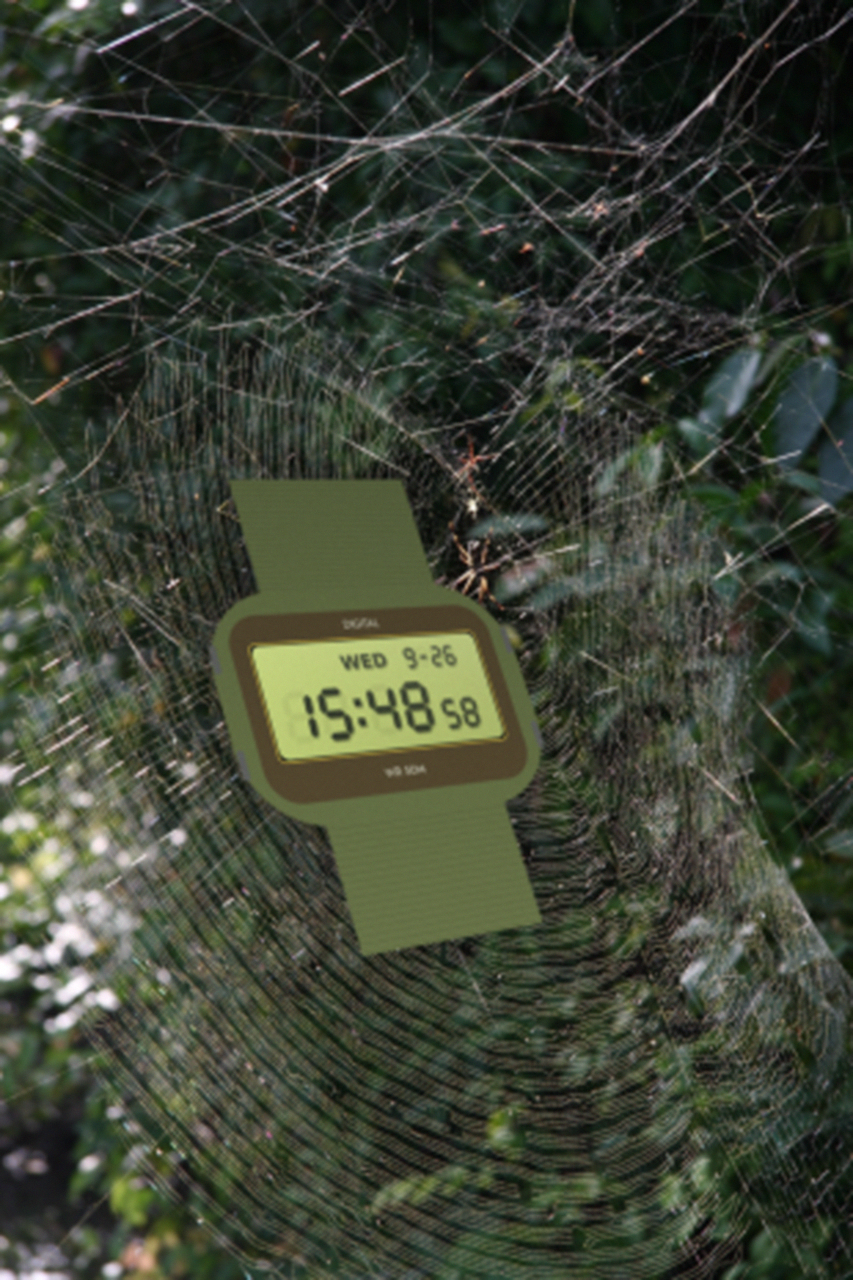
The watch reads **15:48:58**
